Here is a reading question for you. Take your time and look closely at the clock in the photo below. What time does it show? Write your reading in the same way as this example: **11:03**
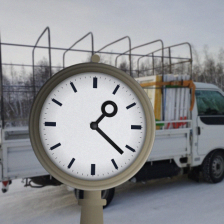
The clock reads **1:22**
